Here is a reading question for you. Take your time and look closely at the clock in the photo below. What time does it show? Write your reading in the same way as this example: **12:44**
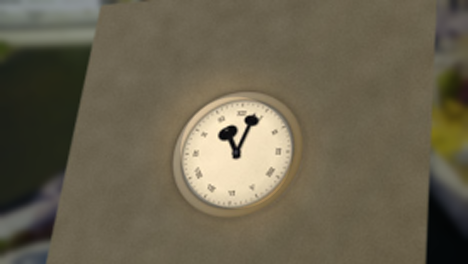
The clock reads **11:03**
